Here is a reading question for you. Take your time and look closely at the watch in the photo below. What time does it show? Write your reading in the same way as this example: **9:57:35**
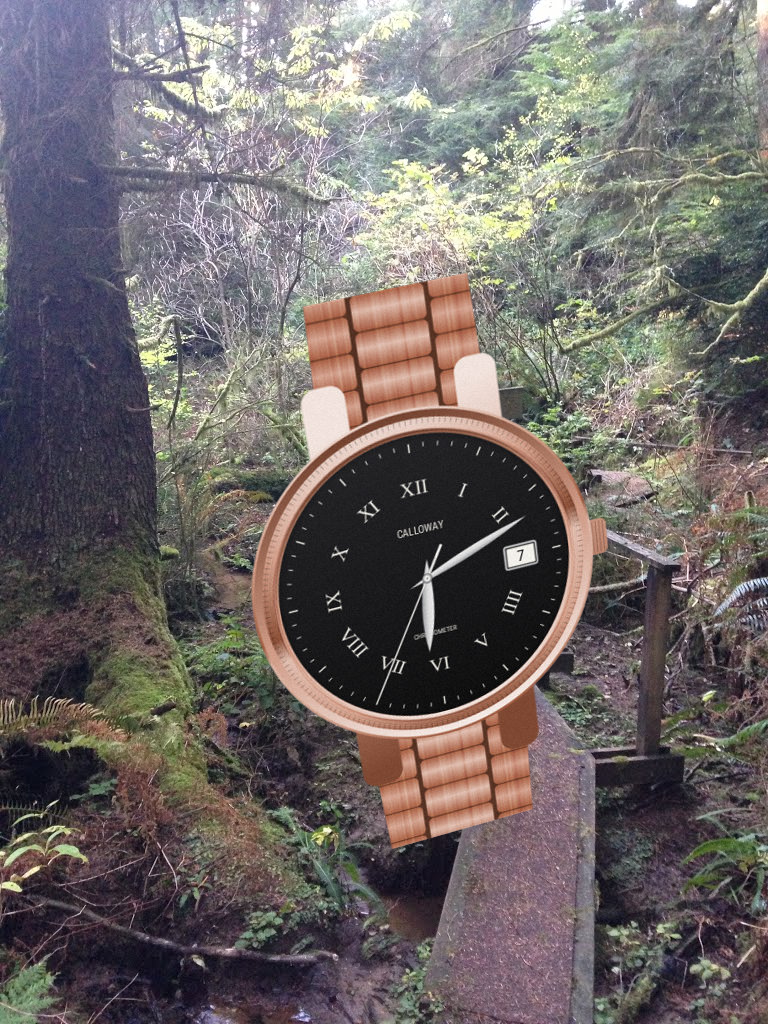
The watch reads **6:11:35**
